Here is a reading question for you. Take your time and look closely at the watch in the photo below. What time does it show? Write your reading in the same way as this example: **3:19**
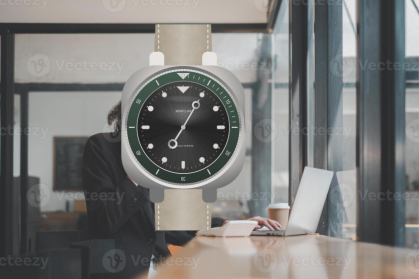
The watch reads **7:05**
